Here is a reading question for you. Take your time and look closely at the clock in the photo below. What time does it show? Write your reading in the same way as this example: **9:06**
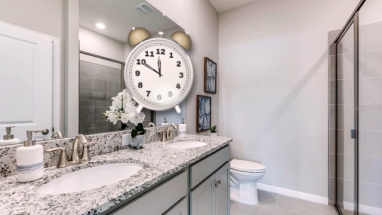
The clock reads **11:50**
